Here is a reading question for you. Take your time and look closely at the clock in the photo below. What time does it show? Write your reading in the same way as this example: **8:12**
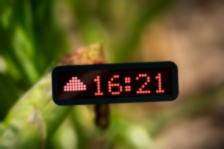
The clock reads **16:21**
